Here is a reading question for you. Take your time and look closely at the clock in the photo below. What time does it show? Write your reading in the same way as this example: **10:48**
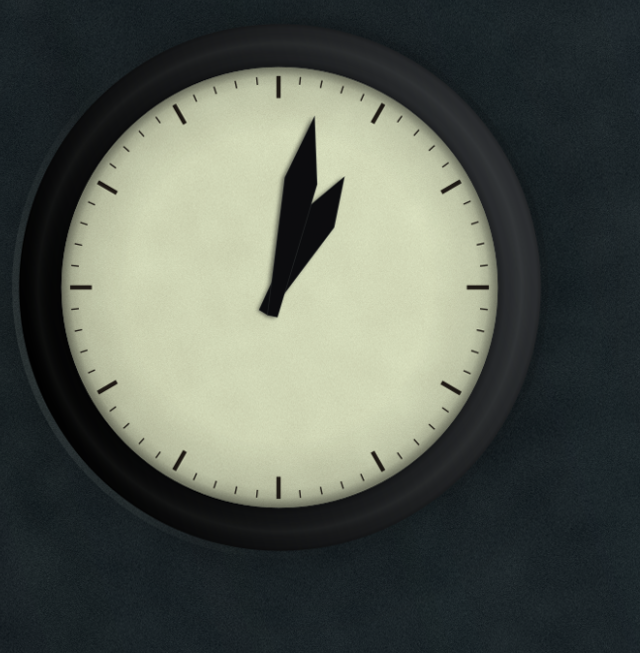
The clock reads **1:02**
